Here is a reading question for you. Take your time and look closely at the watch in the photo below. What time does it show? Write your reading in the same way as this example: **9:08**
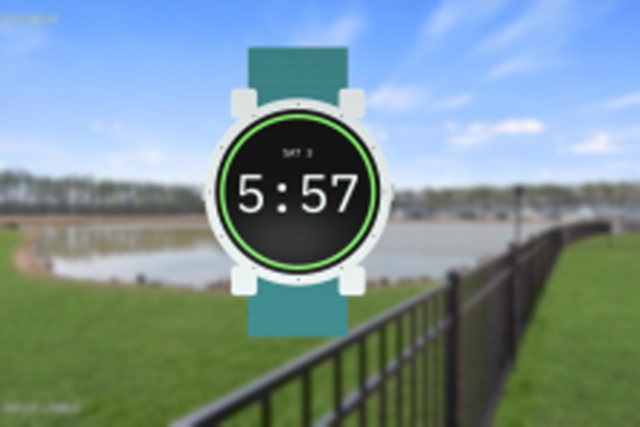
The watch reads **5:57**
